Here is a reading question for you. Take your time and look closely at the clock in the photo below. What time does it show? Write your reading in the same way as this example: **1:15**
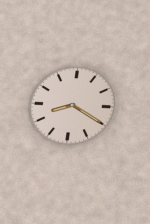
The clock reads **8:20**
